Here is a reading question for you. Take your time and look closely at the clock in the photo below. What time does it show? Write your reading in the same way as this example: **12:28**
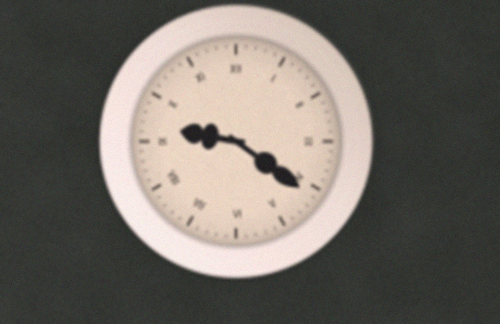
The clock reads **9:21**
